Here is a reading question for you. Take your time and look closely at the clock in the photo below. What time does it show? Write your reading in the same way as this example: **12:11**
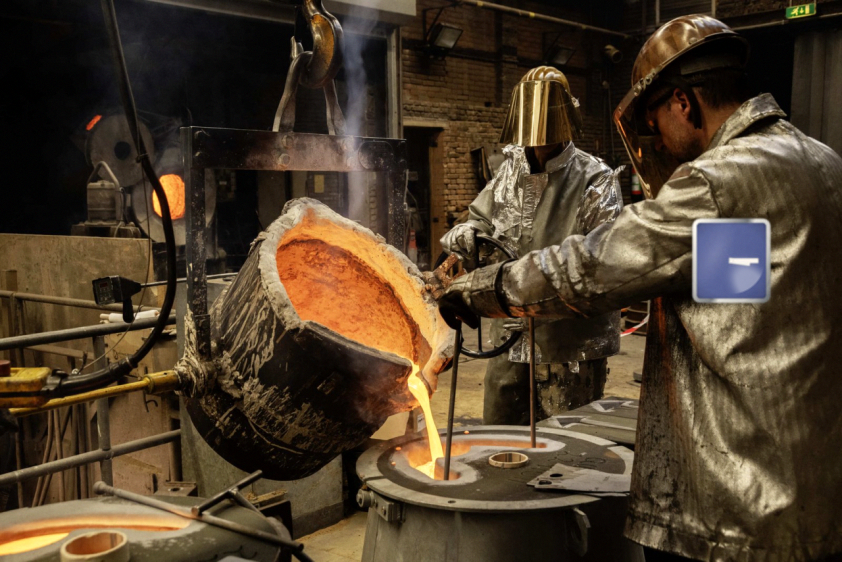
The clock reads **3:15**
